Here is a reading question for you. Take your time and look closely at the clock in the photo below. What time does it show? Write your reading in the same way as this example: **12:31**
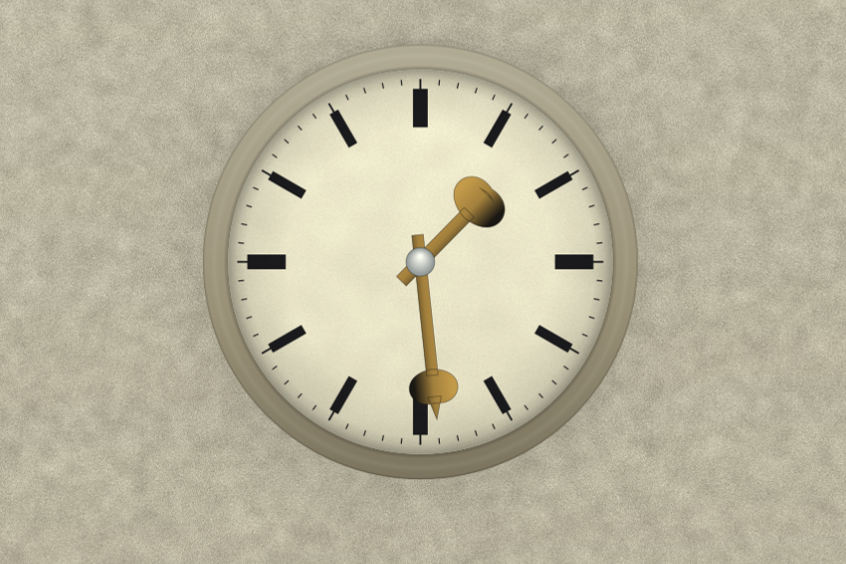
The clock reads **1:29**
